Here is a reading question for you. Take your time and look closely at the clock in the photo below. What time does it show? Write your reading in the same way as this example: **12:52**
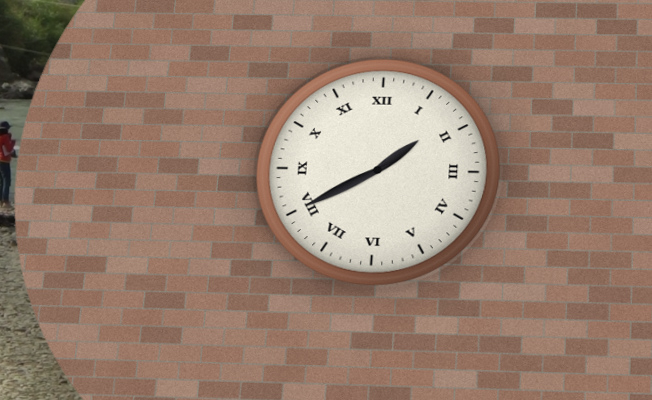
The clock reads **1:40**
